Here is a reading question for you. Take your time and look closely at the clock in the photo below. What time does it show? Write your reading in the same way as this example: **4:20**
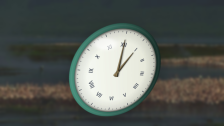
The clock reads **1:00**
